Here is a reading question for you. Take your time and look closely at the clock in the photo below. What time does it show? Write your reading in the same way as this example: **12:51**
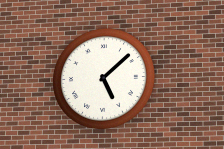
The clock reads **5:08**
